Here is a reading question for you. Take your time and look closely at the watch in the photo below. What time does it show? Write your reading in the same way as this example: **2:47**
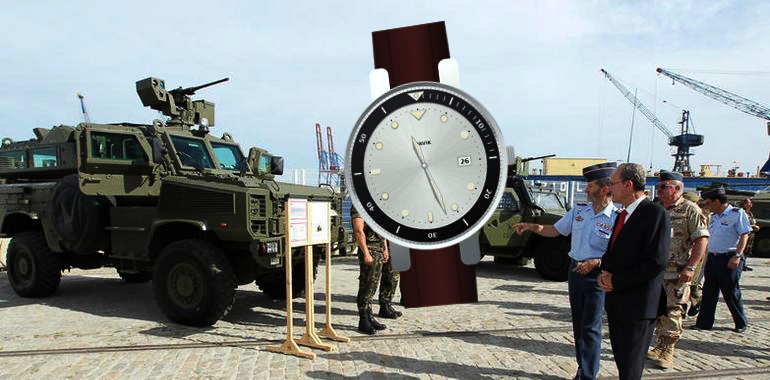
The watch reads **11:27**
